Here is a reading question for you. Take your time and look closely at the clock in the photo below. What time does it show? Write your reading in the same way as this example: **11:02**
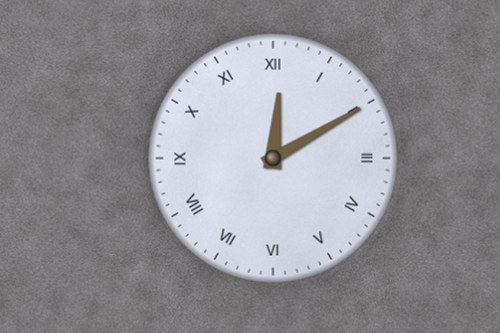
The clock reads **12:10**
